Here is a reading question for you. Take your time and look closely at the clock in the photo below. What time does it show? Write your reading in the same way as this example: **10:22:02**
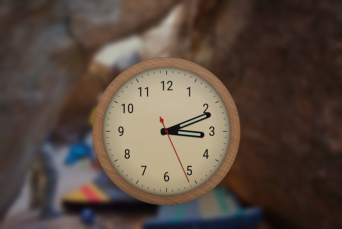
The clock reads **3:11:26**
